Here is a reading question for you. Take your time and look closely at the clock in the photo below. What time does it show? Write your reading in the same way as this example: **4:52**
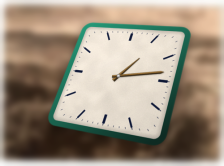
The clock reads **1:13**
